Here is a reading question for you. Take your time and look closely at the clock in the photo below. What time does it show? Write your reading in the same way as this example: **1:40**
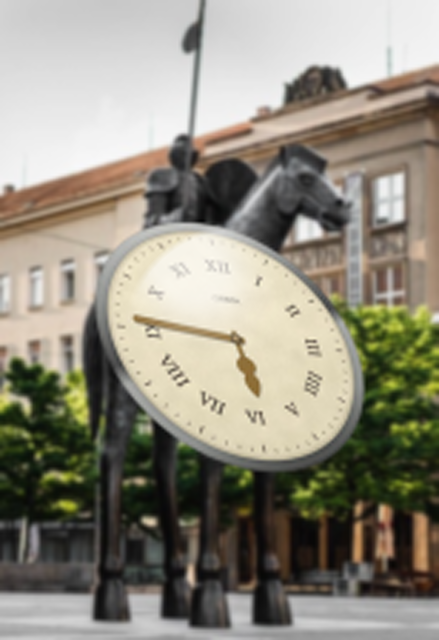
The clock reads **5:46**
